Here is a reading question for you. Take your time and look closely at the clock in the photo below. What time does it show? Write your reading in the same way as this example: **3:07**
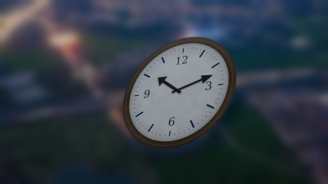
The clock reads **10:12**
